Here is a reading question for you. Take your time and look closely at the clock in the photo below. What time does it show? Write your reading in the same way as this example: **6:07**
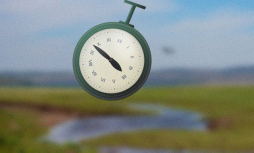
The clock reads **3:48**
